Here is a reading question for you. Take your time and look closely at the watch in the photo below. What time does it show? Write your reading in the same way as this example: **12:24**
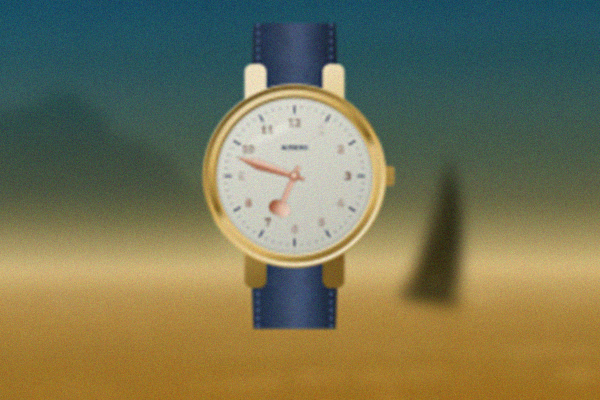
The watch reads **6:48**
